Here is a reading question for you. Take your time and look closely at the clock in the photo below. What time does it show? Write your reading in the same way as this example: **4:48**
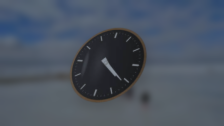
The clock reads **4:21**
